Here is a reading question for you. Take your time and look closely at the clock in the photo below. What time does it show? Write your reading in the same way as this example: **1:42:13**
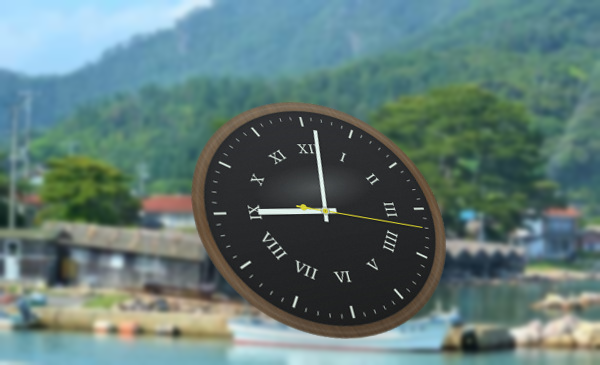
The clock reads **9:01:17**
